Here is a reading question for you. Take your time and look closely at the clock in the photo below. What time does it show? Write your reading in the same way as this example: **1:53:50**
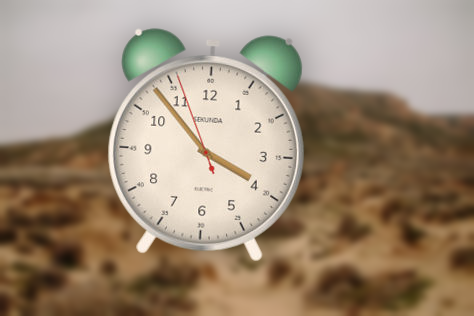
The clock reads **3:52:56**
